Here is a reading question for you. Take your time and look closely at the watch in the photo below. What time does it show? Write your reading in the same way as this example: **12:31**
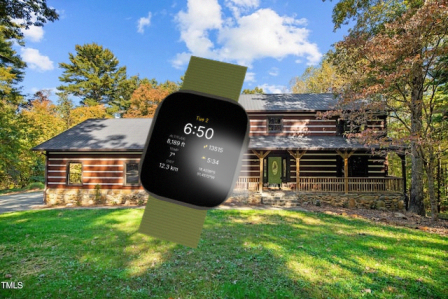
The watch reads **6:50**
